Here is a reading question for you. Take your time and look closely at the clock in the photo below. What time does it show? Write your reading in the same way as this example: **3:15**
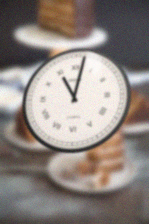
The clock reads **11:02**
